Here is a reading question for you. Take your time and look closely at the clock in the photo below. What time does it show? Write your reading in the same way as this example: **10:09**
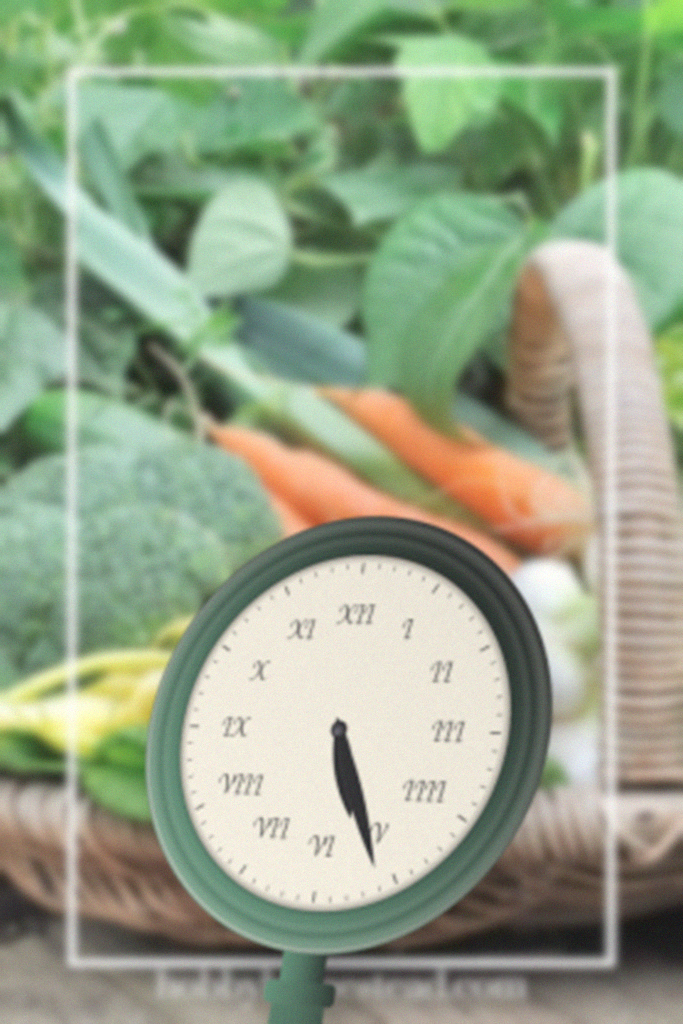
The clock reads **5:26**
